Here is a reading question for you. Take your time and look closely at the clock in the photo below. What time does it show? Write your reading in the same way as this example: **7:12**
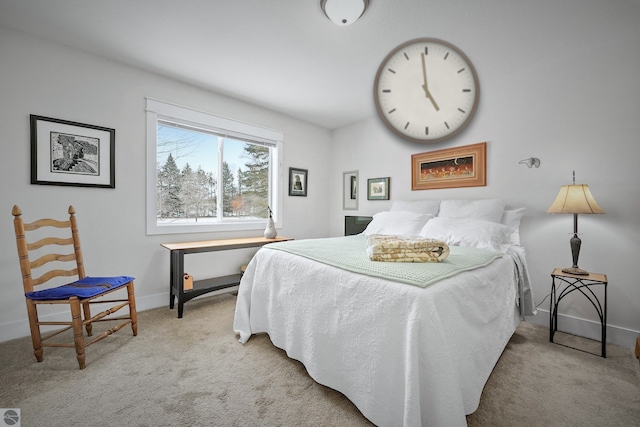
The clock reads **4:59**
